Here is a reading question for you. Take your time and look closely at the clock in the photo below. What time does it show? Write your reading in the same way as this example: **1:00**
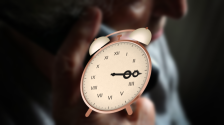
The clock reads **3:16**
